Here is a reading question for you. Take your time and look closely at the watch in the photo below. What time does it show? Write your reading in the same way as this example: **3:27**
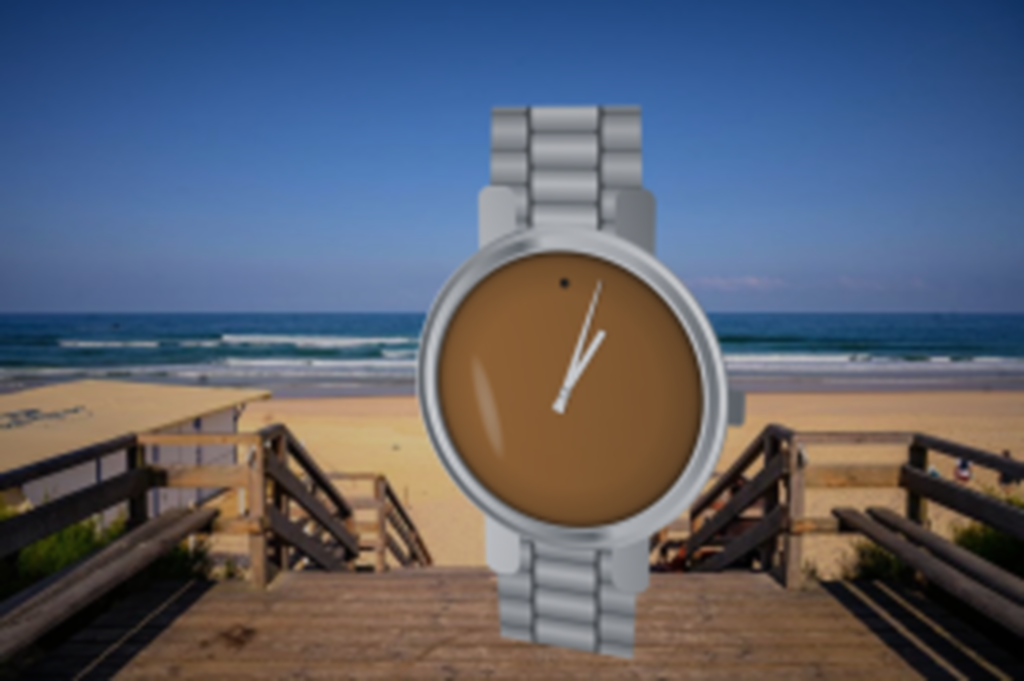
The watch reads **1:03**
